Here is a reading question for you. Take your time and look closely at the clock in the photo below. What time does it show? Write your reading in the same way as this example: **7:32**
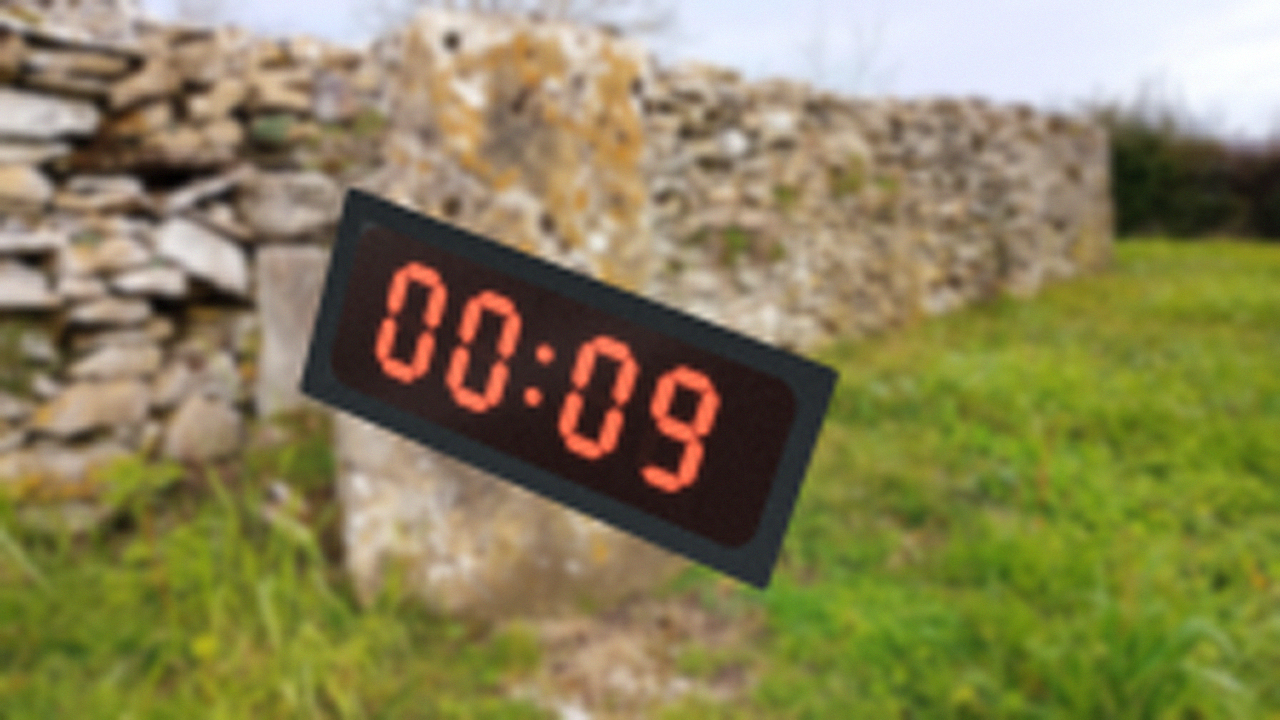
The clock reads **0:09**
